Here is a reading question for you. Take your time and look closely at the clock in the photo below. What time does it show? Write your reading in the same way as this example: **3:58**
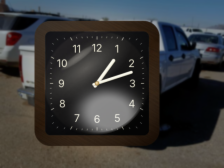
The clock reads **1:12**
